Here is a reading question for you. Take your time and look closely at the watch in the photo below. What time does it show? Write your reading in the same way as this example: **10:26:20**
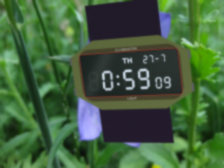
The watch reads **0:59:09**
